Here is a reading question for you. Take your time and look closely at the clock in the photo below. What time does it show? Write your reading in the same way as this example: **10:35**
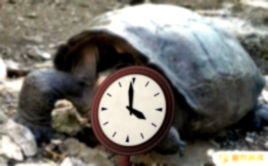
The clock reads **3:59**
